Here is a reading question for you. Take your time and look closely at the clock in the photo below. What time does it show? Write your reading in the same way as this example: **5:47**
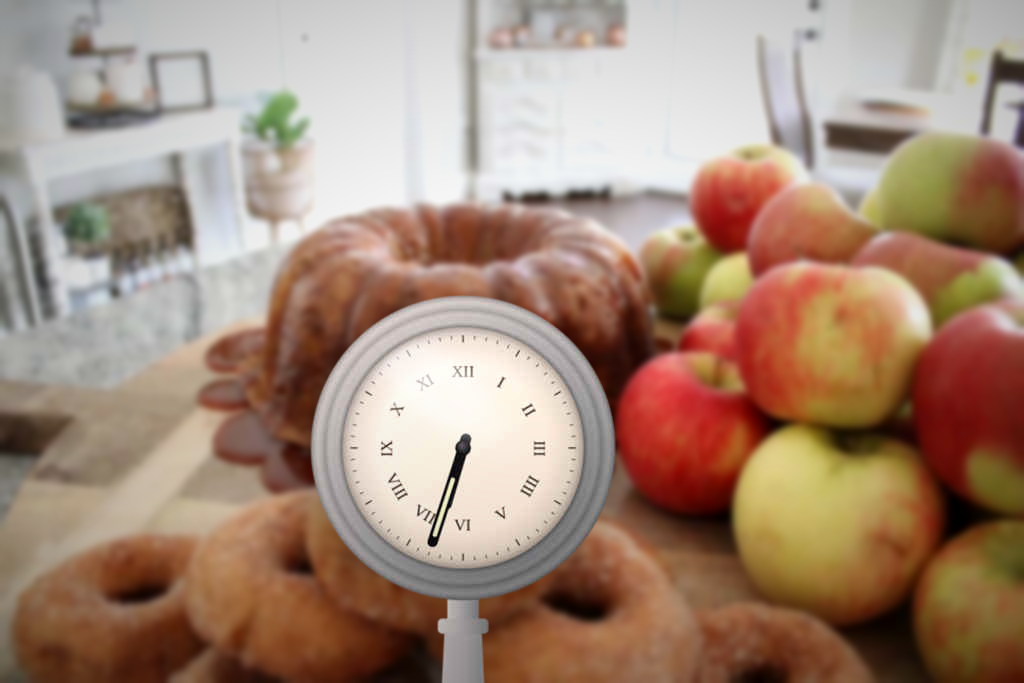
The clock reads **6:33**
